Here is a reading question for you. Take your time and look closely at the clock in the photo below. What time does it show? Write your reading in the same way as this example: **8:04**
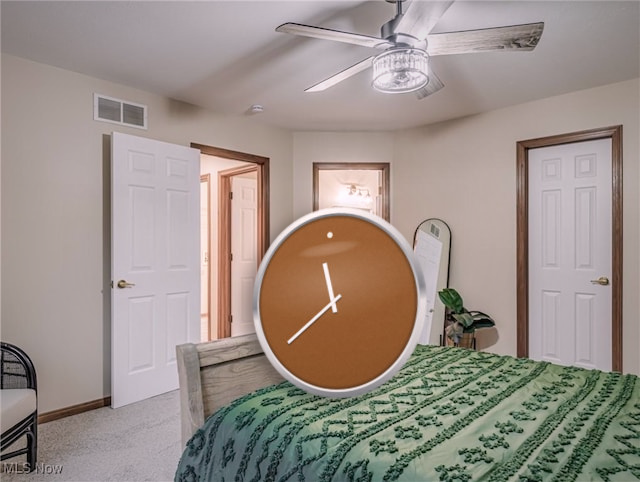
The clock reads **11:39**
